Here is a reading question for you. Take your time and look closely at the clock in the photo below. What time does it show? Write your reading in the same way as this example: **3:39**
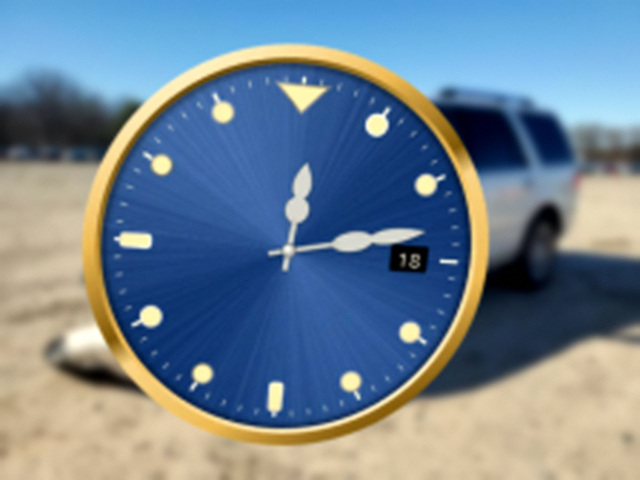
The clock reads **12:13**
